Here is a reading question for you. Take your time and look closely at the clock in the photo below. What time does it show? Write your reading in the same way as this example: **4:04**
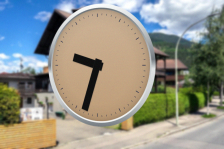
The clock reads **9:33**
